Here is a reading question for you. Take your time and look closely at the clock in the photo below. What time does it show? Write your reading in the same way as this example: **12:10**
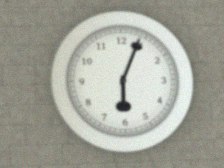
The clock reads **6:04**
